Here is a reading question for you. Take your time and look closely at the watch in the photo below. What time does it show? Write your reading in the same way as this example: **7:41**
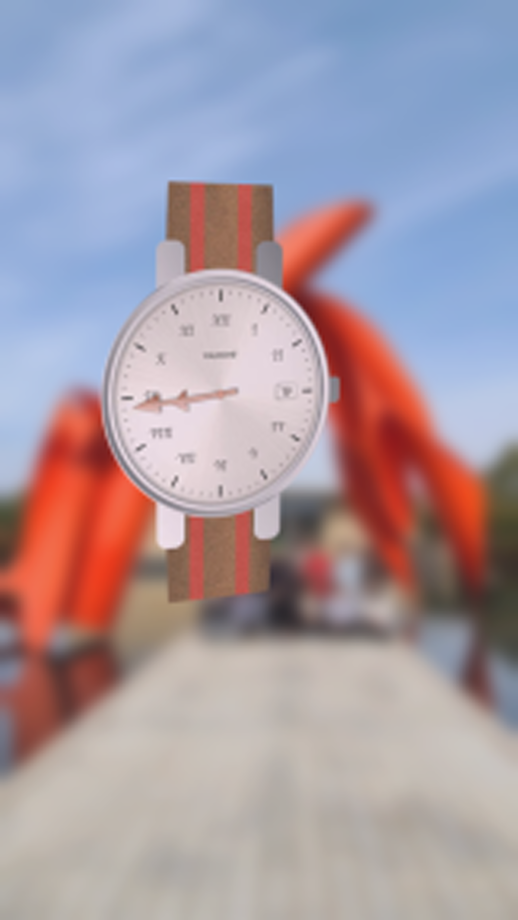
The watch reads **8:44**
